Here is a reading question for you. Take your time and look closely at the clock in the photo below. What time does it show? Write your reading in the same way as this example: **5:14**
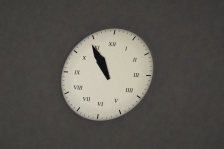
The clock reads **10:54**
